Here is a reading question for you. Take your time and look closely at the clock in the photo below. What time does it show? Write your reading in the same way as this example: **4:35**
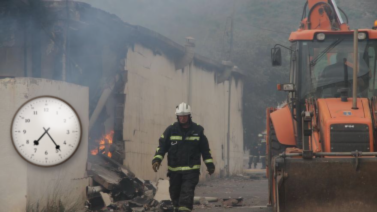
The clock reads **7:24**
